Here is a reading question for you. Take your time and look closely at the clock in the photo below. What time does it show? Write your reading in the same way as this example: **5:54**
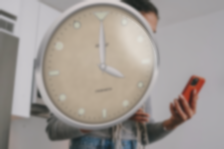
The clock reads **4:00**
